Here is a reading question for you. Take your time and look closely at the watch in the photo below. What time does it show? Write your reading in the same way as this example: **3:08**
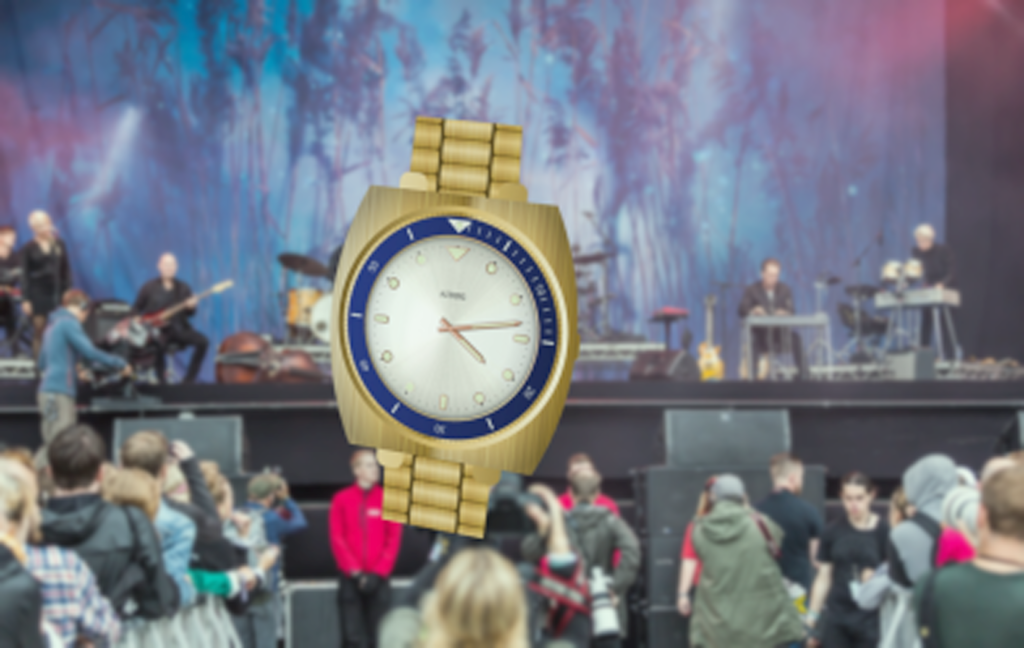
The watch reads **4:13**
